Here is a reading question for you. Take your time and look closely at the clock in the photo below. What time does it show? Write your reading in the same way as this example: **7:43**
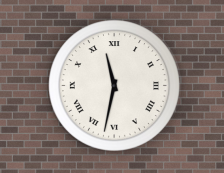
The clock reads **11:32**
